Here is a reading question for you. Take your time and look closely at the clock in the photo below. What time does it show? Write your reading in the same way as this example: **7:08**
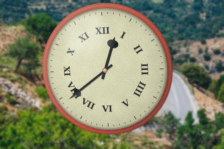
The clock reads **12:39**
